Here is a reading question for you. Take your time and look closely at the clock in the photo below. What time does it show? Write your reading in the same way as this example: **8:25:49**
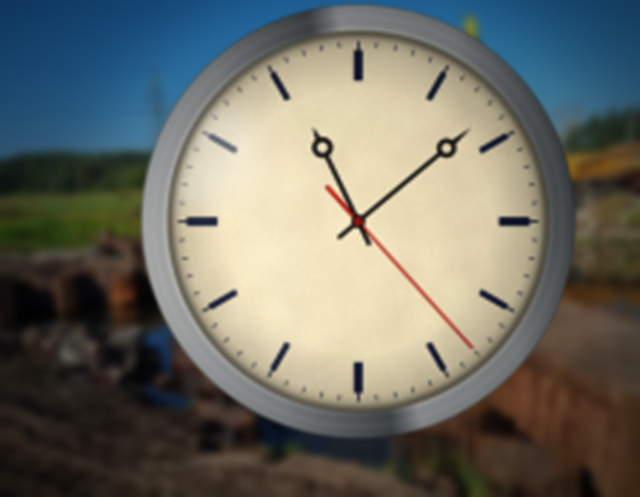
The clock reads **11:08:23**
